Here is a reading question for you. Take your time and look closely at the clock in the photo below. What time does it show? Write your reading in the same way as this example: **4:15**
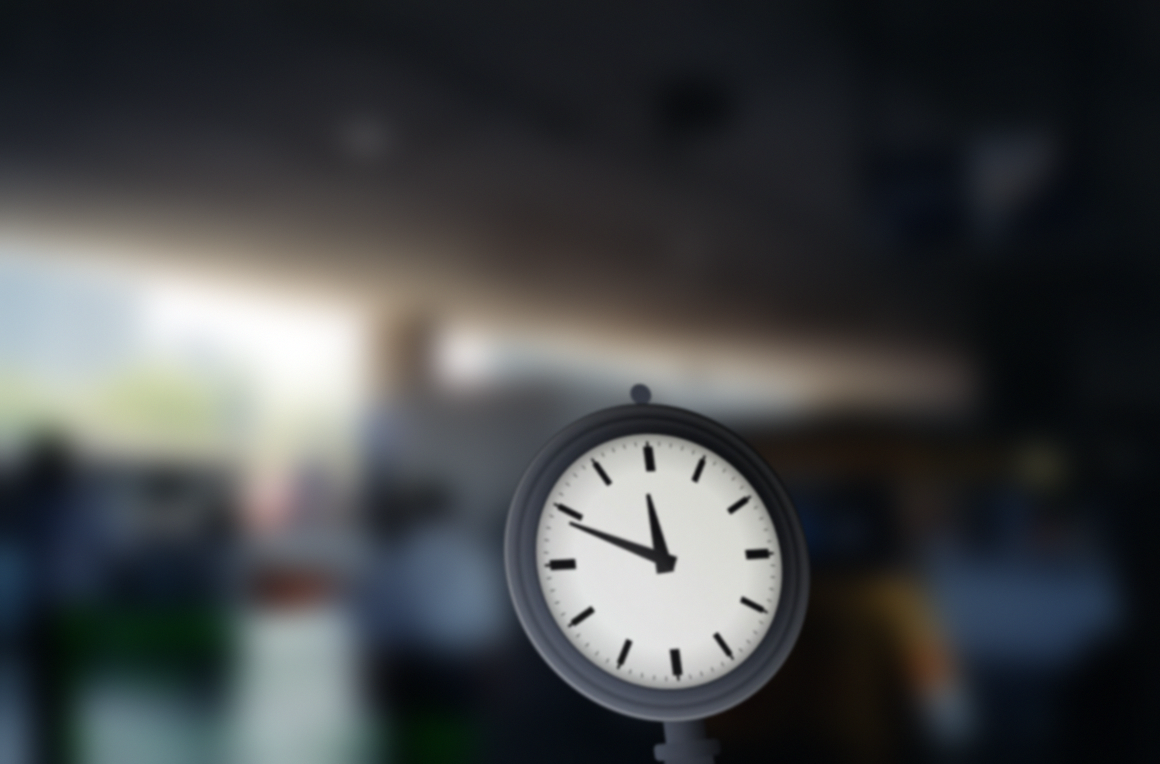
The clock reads **11:49**
